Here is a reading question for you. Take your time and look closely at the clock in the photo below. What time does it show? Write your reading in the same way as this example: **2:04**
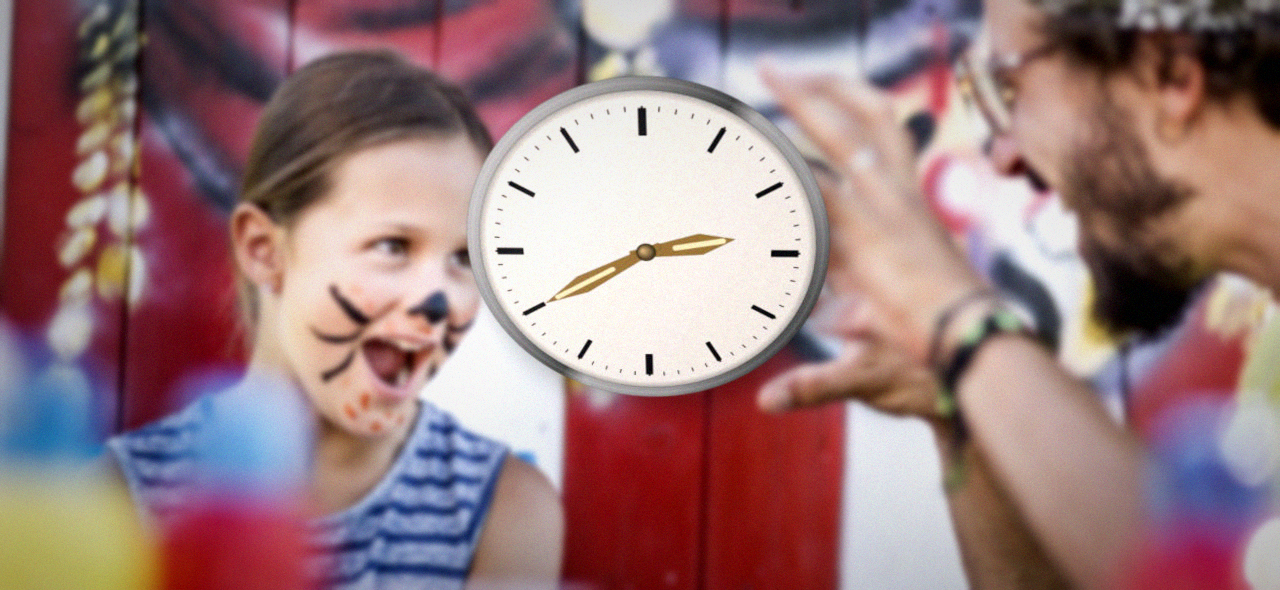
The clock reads **2:40**
